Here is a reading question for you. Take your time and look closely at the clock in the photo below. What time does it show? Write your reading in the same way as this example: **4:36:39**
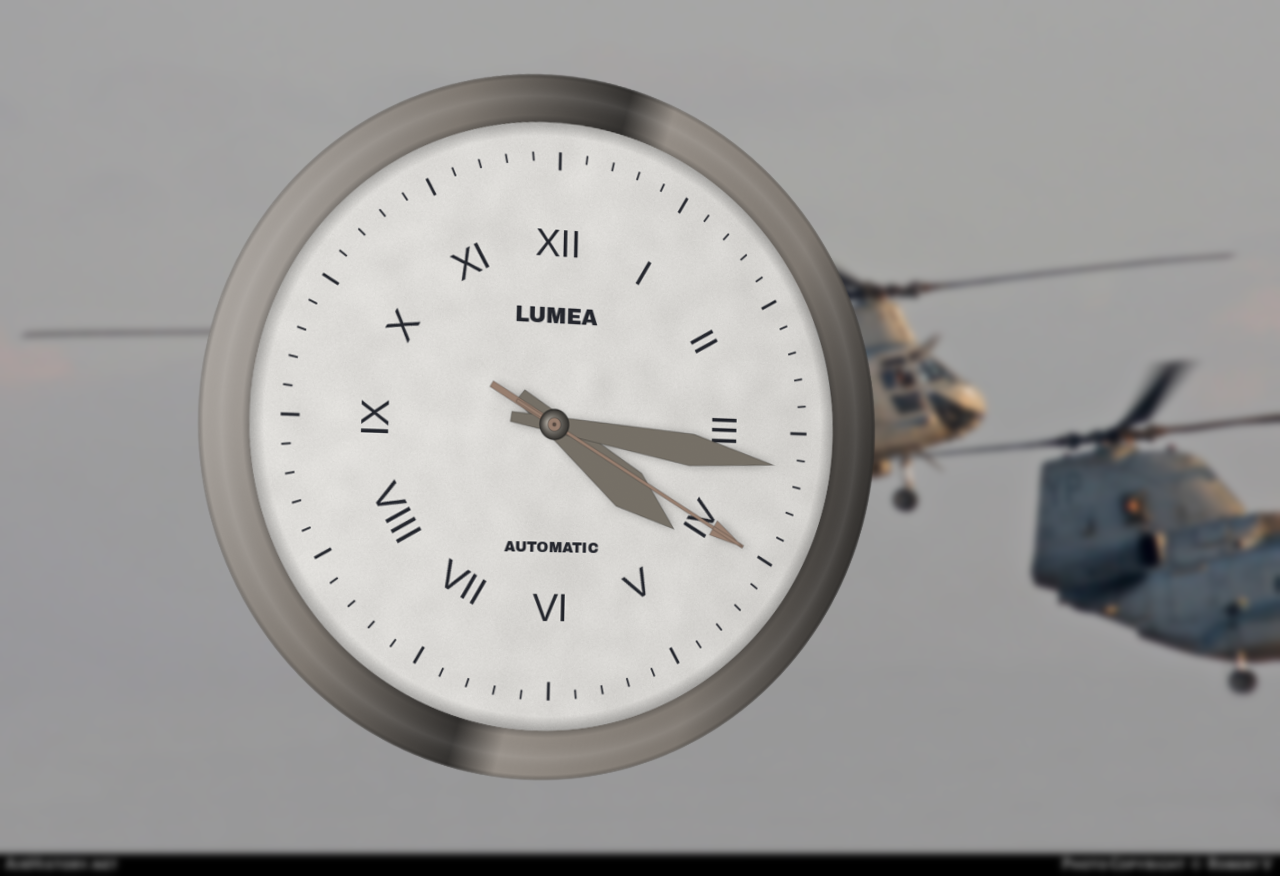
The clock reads **4:16:20**
